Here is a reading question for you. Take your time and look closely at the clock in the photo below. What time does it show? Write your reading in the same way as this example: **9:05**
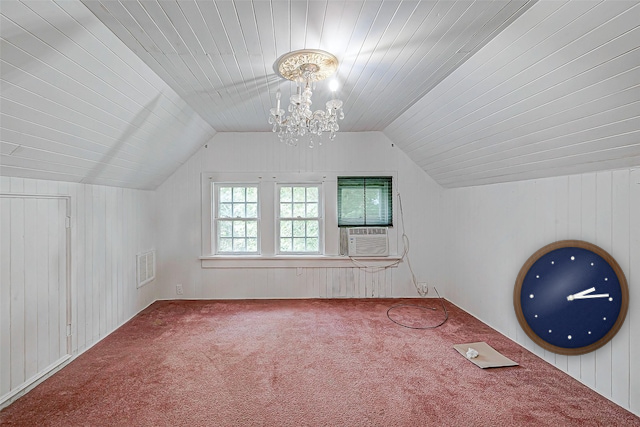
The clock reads **2:14**
